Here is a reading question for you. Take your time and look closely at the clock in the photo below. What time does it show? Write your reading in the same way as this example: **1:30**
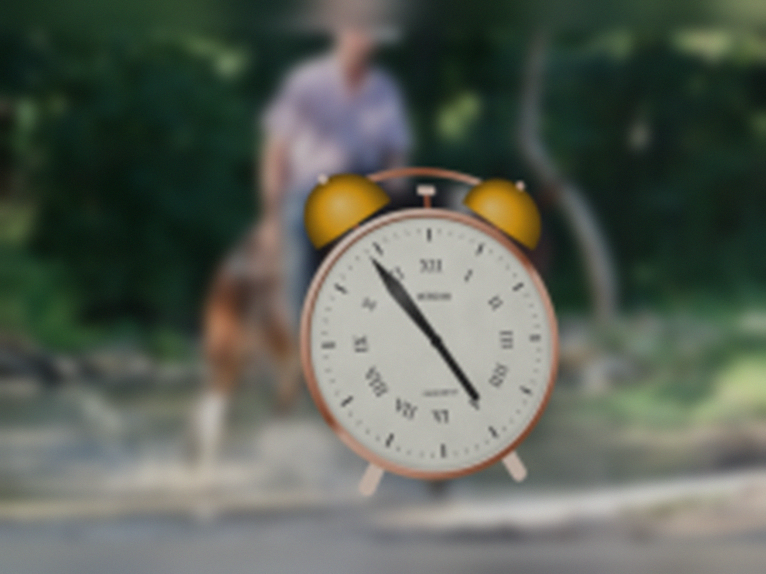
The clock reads **4:54**
